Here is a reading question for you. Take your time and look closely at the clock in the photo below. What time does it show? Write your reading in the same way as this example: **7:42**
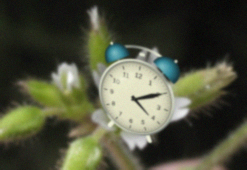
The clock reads **4:10**
